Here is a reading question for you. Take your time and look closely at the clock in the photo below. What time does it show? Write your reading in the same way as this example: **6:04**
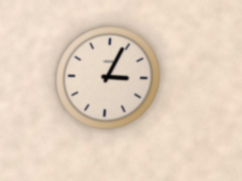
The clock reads **3:04**
